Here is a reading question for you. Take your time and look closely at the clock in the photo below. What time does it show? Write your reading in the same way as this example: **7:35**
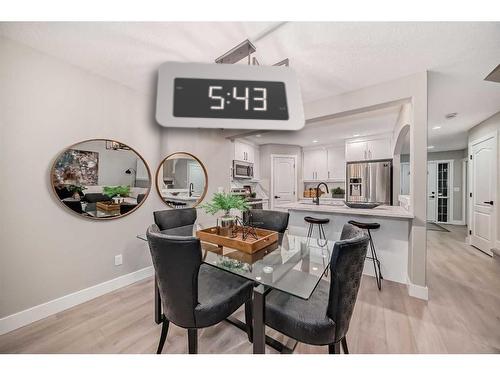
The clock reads **5:43**
